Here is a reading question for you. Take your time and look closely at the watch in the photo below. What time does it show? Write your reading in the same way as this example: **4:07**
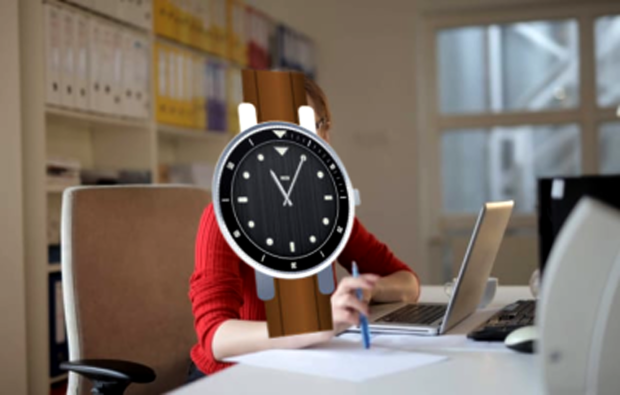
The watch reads **11:05**
